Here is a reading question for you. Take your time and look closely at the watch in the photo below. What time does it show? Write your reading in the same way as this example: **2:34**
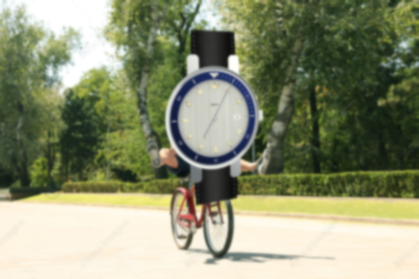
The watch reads **7:05**
